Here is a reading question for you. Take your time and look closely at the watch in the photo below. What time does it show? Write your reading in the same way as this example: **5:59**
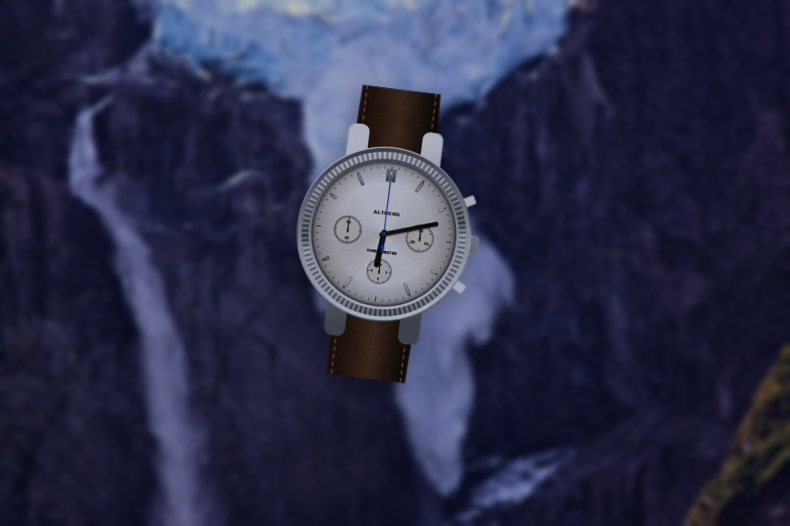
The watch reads **6:12**
